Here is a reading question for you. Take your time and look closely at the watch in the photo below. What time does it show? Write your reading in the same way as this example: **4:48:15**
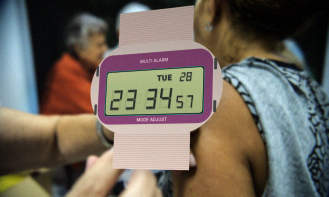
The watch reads **23:34:57**
